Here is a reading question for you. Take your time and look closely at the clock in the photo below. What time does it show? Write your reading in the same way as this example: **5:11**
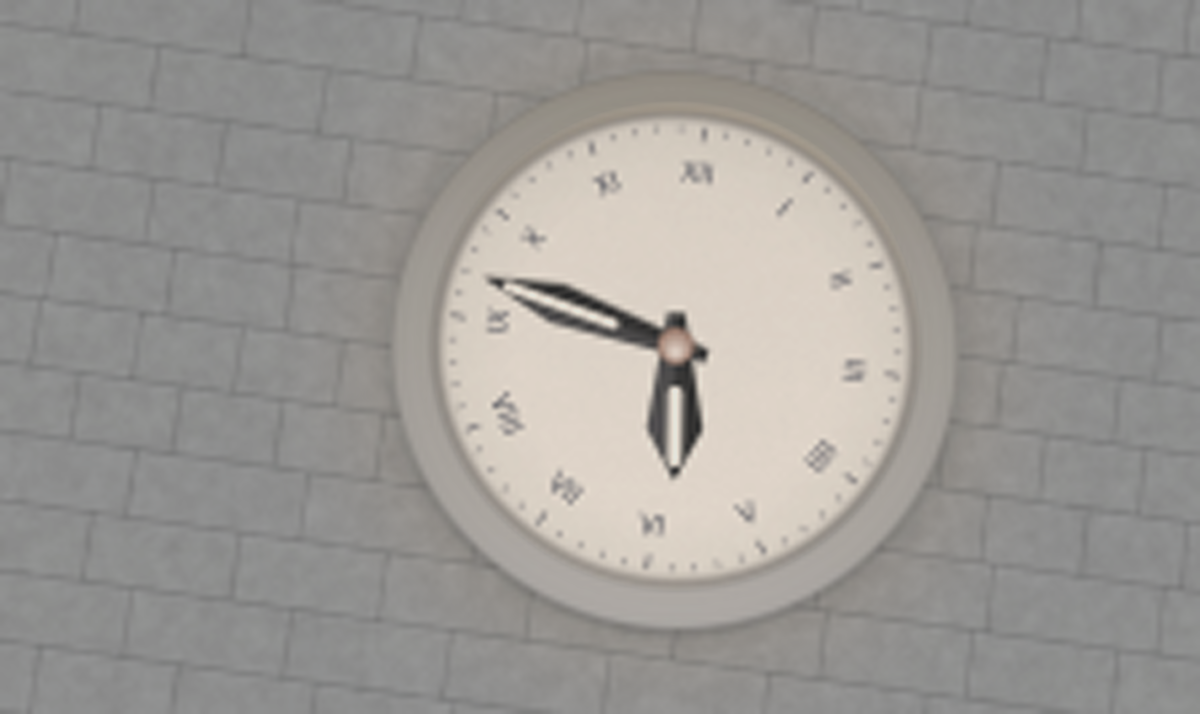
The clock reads **5:47**
